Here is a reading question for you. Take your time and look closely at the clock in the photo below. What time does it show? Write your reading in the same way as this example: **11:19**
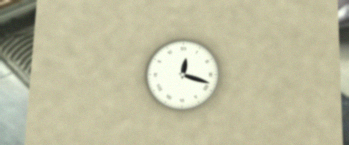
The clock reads **12:18**
